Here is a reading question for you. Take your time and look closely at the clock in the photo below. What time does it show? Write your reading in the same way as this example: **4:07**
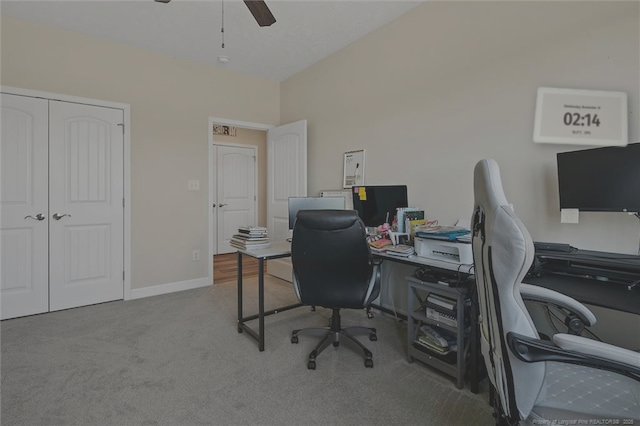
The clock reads **2:14**
